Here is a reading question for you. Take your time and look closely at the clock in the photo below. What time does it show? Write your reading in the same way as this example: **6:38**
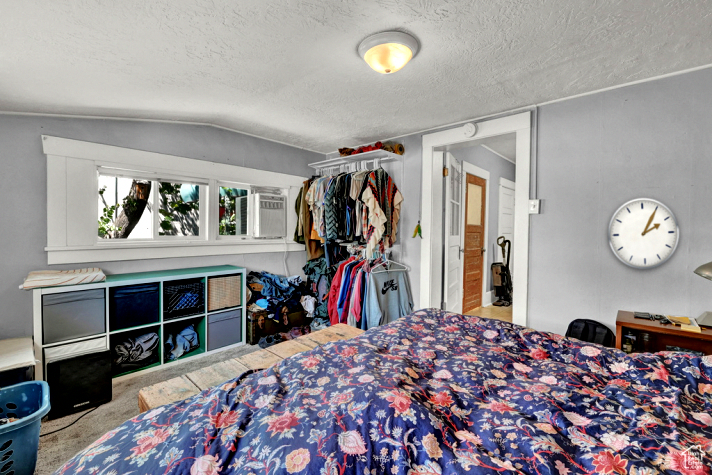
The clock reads **2:05**
